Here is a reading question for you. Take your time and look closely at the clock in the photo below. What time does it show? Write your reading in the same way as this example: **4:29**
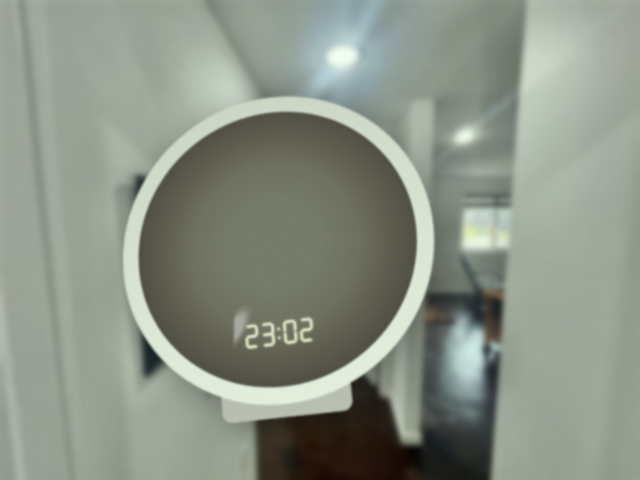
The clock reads **23:02**
